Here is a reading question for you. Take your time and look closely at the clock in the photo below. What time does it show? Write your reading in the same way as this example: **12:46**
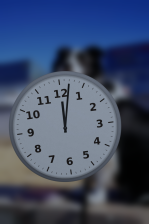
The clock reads **12:02**
